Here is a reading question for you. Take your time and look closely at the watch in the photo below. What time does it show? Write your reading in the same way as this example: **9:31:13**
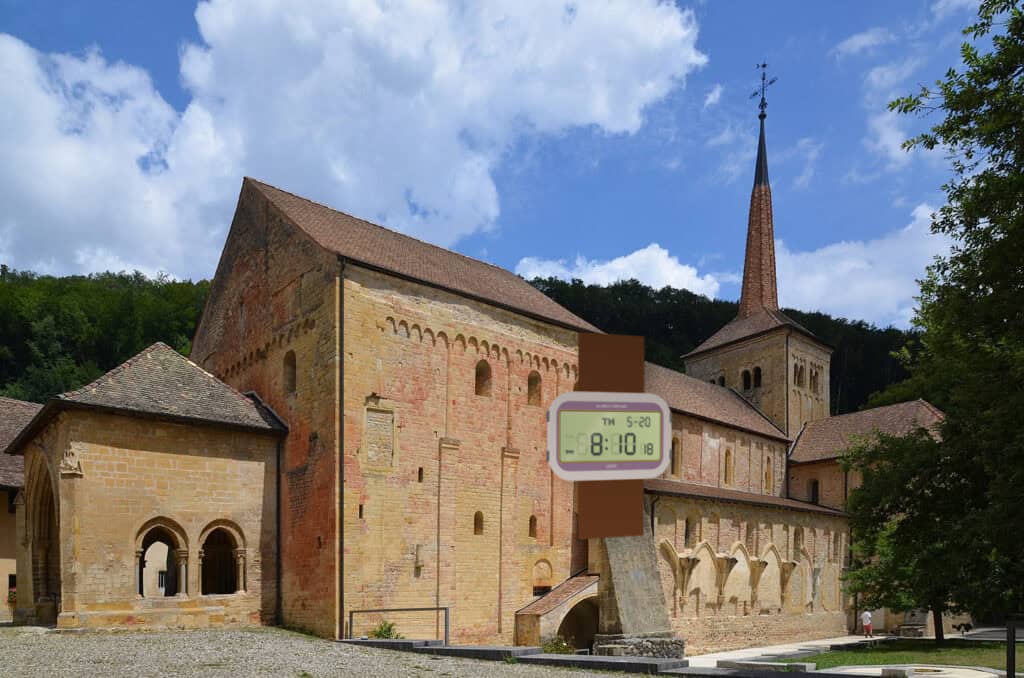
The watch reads **8:10:18**
